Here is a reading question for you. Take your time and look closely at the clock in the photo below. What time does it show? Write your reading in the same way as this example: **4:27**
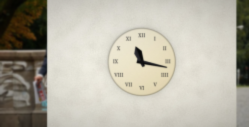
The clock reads **11:17**
